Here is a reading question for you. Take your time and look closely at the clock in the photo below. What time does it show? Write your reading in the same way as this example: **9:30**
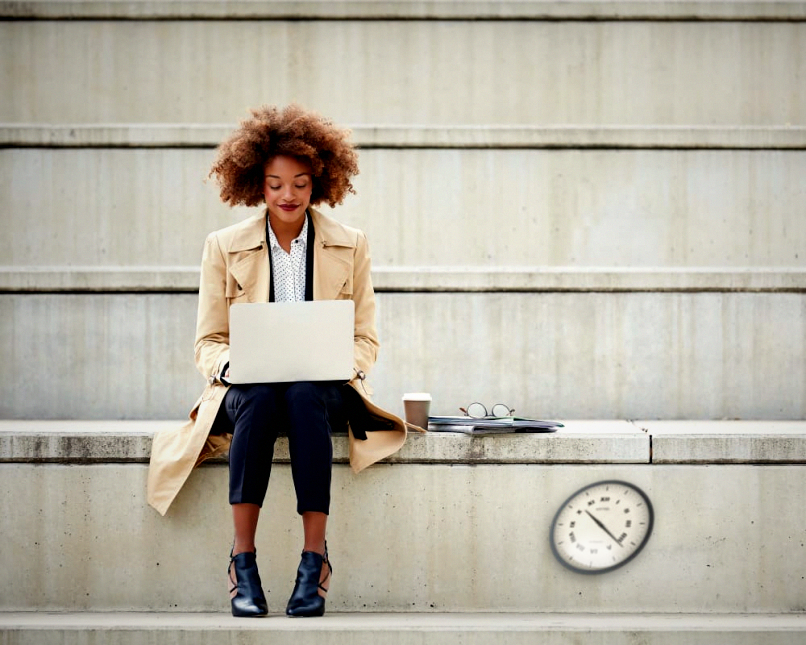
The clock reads **10:22**
